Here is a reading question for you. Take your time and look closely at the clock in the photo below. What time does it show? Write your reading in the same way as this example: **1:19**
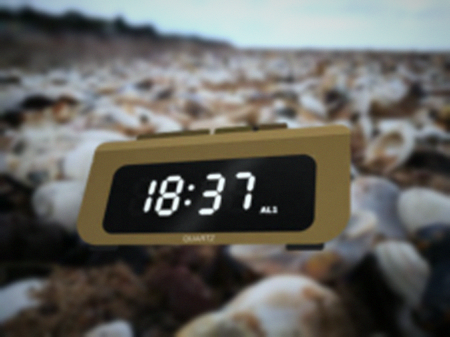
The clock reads **18:37**
